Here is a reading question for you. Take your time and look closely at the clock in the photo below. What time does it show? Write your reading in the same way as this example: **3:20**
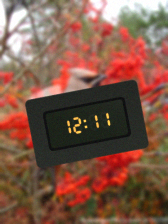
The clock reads **12:11**
